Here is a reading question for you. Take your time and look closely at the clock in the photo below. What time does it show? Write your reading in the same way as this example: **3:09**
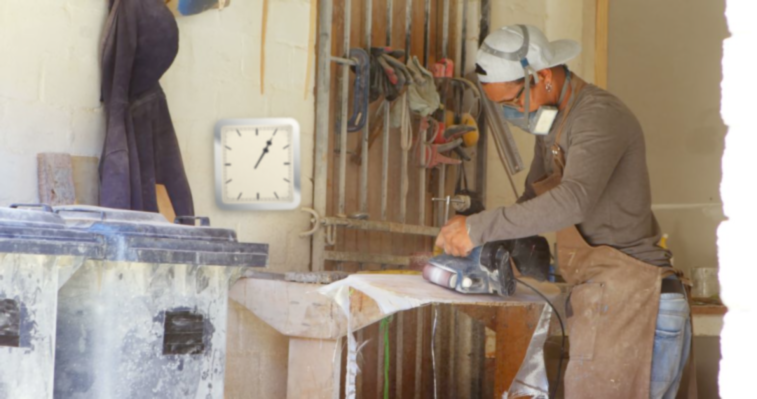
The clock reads **1:05**
